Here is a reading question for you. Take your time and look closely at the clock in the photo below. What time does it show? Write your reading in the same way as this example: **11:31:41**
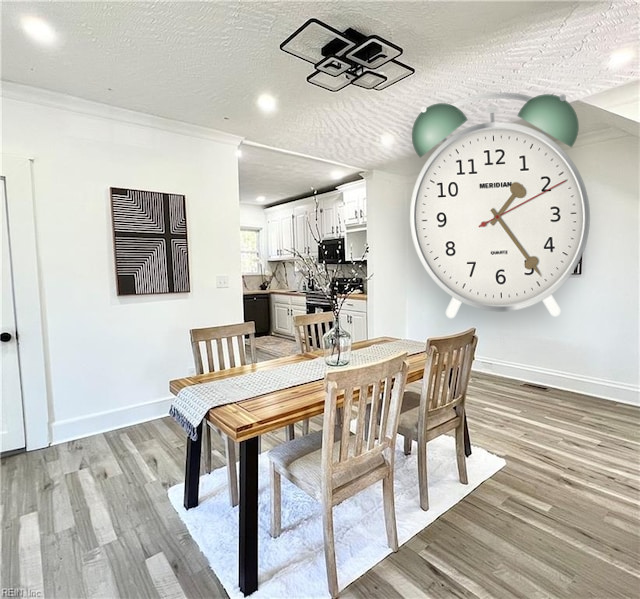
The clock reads **1:24:11**
